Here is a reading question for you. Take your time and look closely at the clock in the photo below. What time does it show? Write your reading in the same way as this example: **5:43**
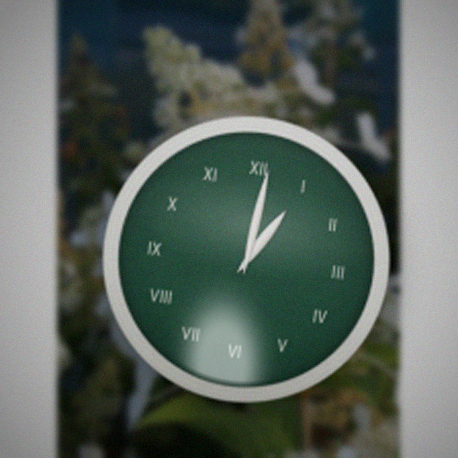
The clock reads **1:01**
